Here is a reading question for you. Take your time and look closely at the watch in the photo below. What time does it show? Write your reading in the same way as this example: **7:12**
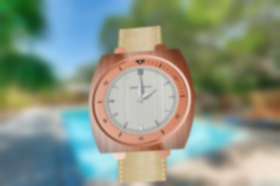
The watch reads **2:00**
